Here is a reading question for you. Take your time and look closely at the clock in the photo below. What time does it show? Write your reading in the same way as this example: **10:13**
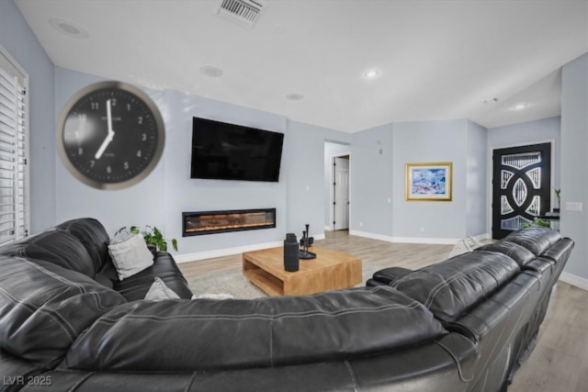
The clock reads **6:59**
